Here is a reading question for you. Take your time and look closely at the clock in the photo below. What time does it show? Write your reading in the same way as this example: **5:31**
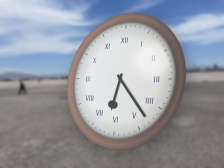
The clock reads **6:23**
